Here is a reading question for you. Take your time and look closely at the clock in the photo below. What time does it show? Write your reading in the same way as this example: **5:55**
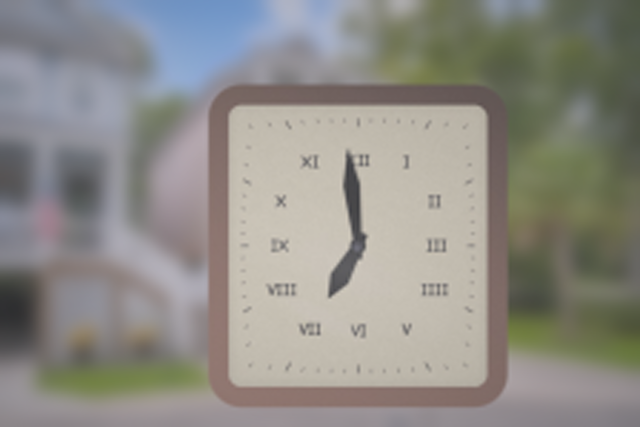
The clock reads **6:59**
